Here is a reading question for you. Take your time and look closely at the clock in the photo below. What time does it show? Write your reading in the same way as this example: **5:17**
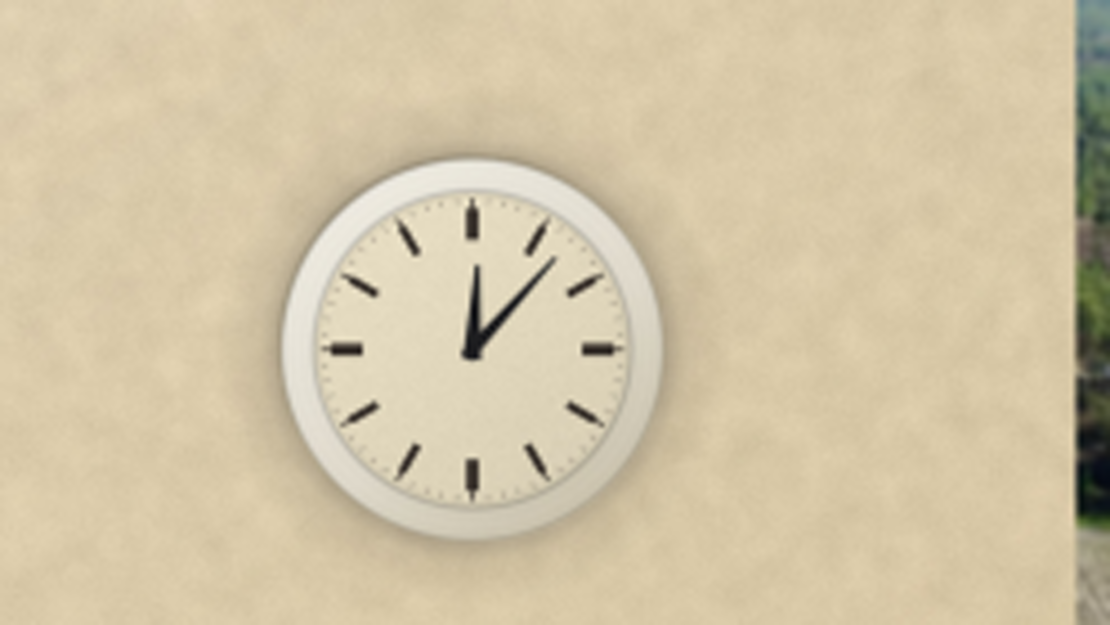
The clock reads **12:07**
